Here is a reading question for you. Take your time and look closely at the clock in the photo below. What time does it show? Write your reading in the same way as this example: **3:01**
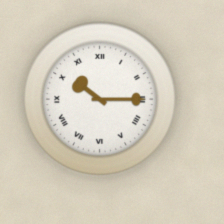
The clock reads **10:15**
